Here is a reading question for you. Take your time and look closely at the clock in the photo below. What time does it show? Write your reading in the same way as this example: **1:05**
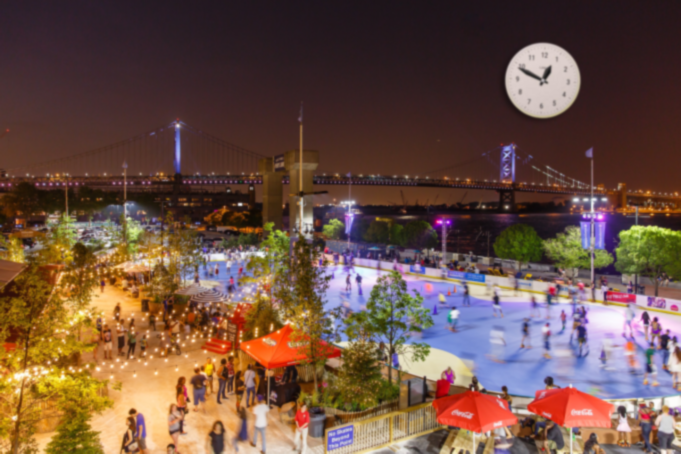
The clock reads **12:49**
